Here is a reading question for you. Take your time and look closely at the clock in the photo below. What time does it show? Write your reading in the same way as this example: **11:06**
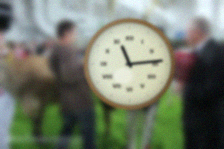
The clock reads **11:14**
